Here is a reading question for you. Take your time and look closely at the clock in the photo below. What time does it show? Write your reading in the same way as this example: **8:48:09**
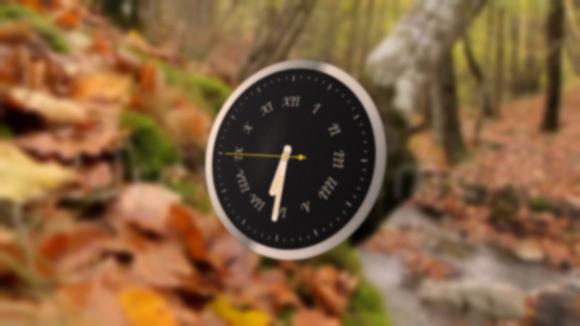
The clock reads **6:30:45**
